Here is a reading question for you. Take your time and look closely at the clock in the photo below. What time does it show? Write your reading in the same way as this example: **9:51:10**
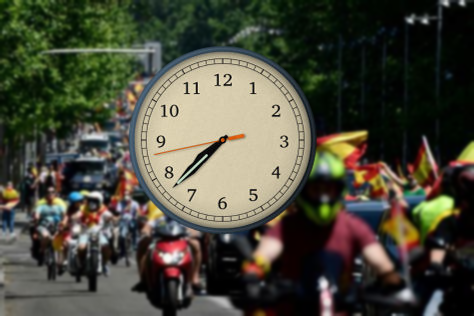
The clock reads **7:37:43**
